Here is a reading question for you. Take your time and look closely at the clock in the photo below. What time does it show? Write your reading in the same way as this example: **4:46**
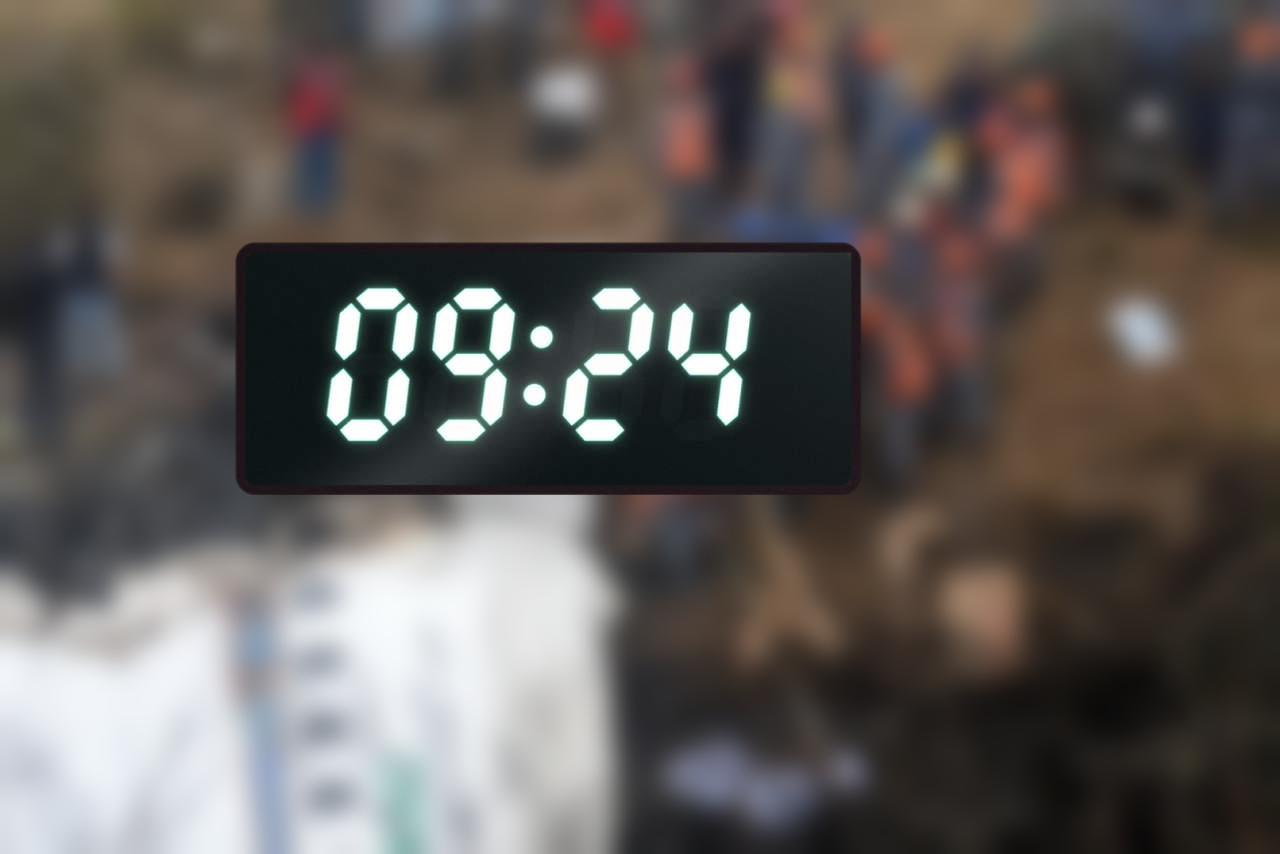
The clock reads **9:24**
